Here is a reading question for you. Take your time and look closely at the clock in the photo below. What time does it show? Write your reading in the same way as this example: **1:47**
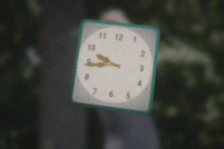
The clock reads **9:44**
